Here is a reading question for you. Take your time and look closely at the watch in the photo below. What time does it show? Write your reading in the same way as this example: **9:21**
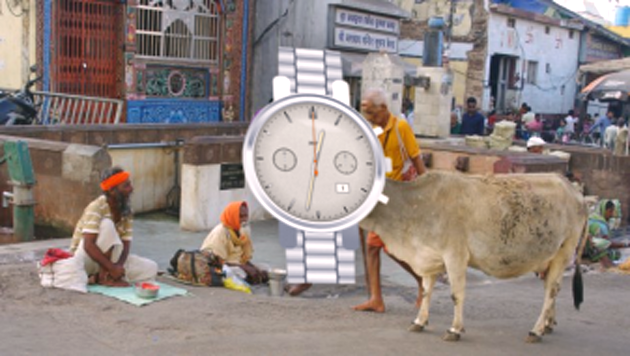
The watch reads **12:32**
